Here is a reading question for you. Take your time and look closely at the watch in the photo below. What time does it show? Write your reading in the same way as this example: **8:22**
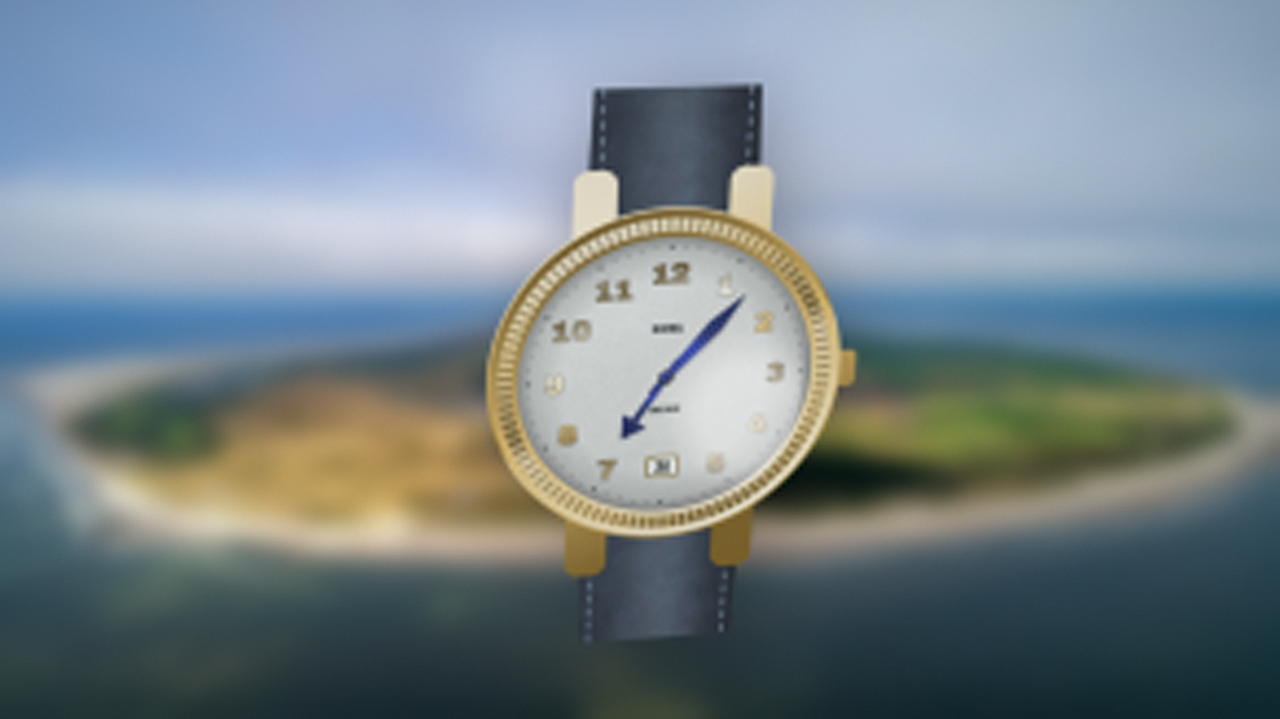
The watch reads **7:07**
